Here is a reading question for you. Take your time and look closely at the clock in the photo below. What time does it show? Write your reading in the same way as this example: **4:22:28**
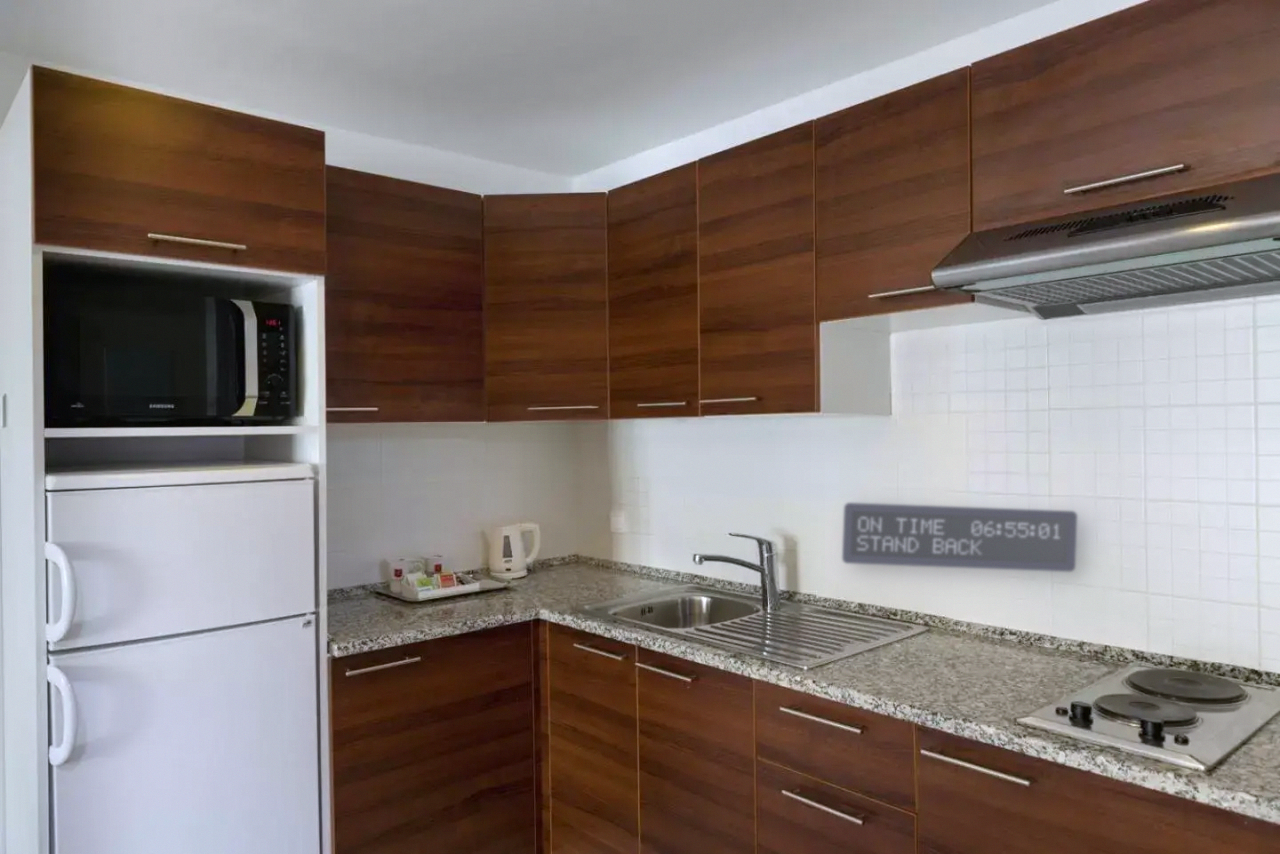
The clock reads **6:55:01**
